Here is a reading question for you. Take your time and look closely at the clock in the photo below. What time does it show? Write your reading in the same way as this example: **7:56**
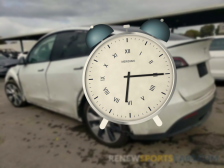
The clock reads **6:15**
